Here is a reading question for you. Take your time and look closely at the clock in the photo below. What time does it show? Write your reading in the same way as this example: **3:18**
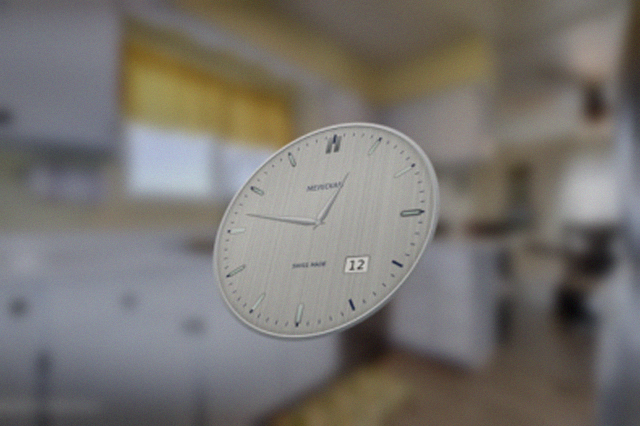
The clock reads **12:47**
